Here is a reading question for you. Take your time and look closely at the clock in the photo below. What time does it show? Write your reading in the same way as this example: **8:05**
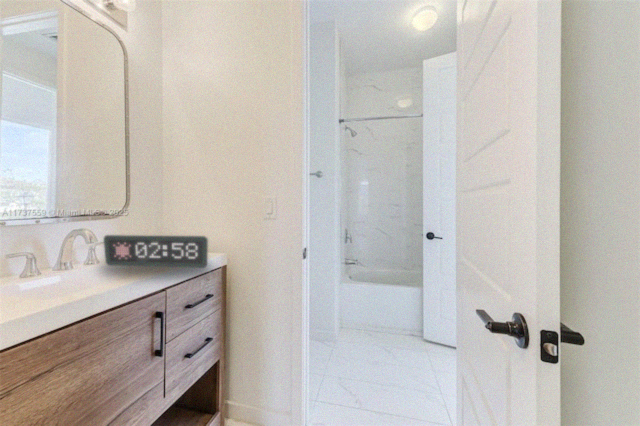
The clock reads **2:58**
